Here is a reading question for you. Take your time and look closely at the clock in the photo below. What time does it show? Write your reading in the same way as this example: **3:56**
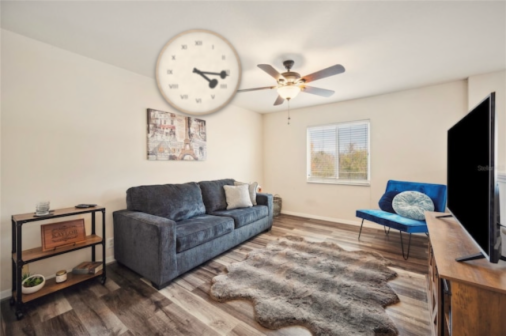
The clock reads **4:16**
